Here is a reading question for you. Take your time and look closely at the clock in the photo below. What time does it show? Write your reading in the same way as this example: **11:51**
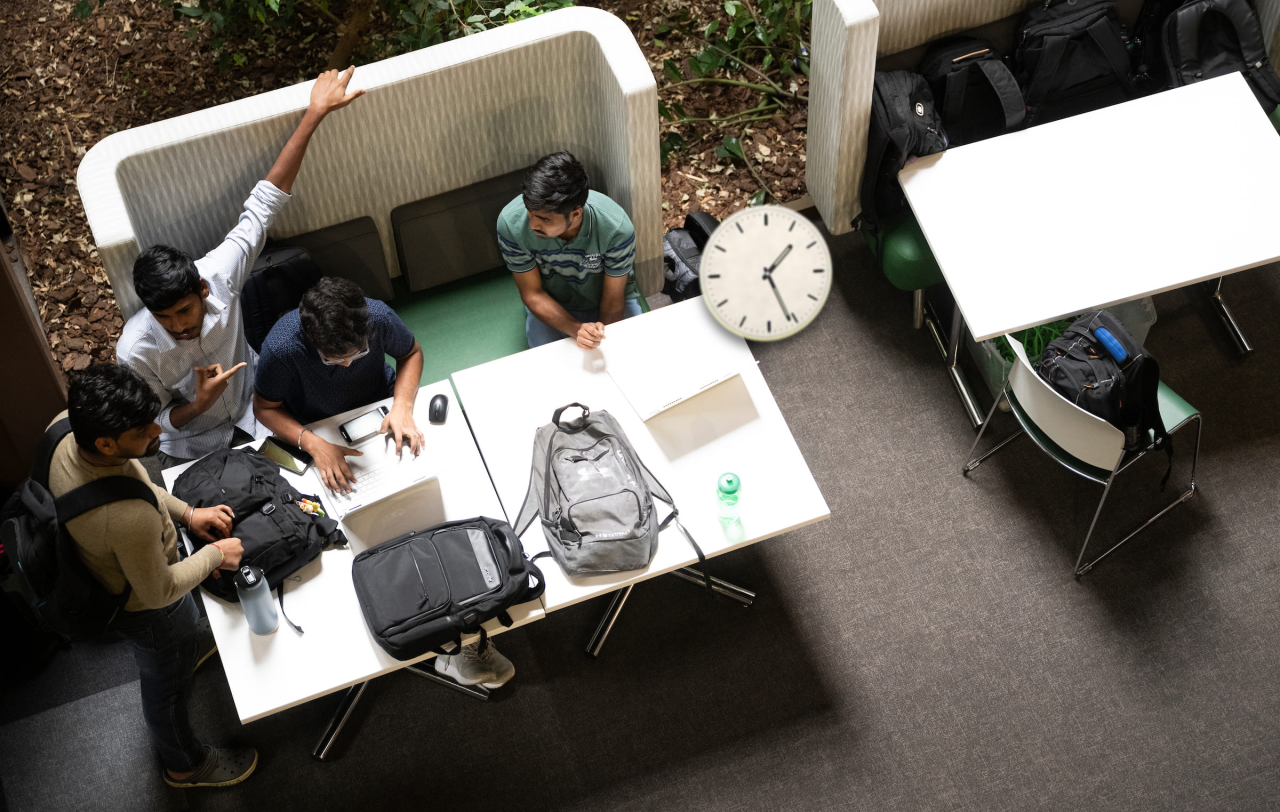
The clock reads **1:26**
